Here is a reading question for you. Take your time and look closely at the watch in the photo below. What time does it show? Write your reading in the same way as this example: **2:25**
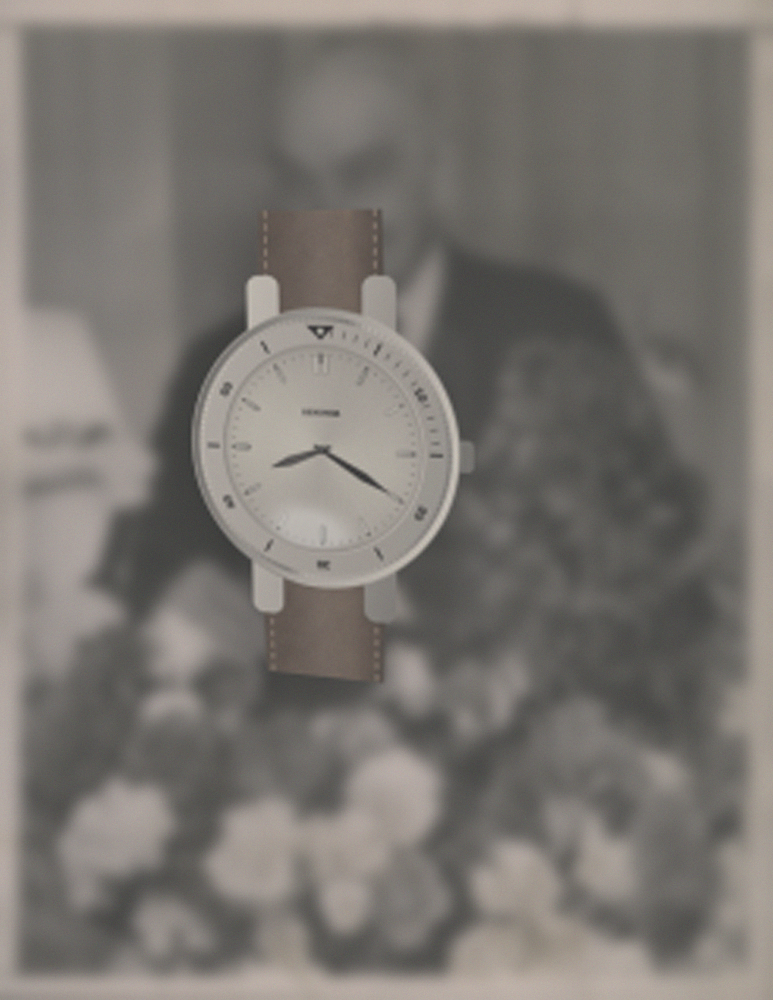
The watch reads **8:20**
